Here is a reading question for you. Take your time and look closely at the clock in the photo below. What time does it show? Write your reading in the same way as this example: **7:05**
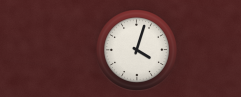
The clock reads **4:03**
